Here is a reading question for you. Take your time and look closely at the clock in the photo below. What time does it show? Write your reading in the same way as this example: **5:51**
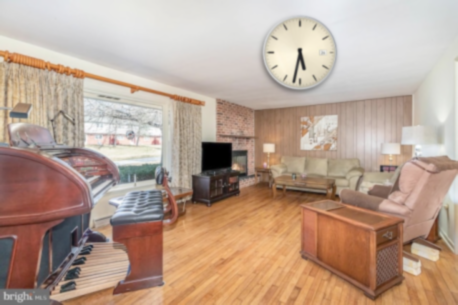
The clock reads **5:32**
